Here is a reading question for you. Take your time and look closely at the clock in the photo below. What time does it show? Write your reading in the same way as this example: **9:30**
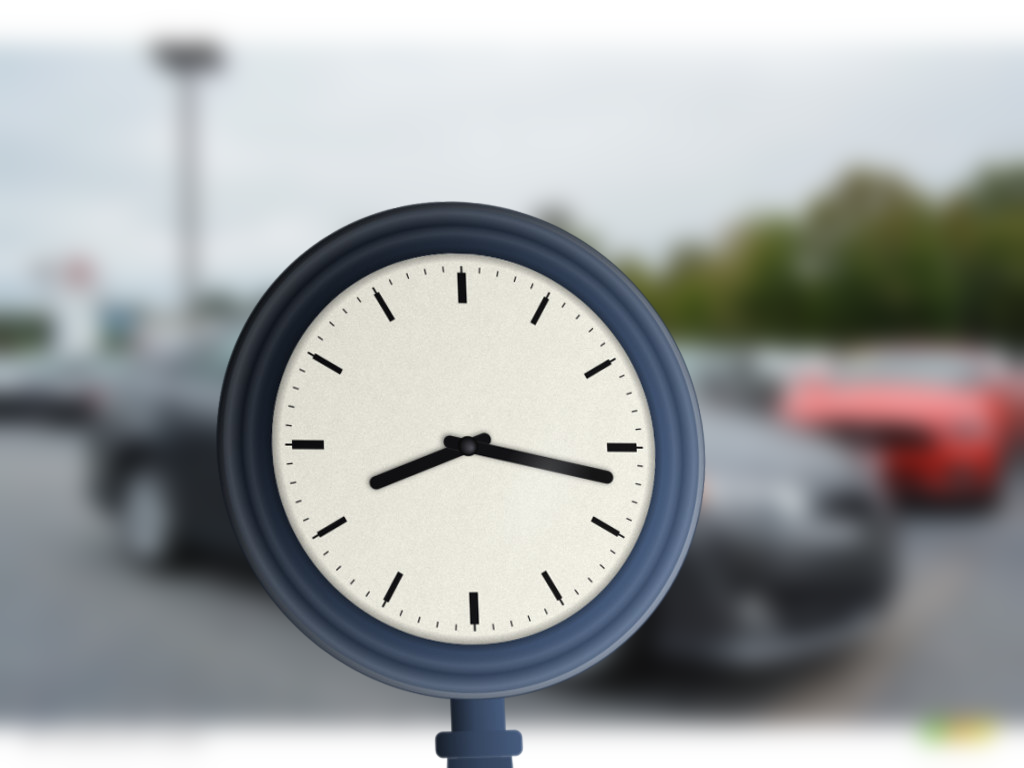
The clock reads **8:17**
